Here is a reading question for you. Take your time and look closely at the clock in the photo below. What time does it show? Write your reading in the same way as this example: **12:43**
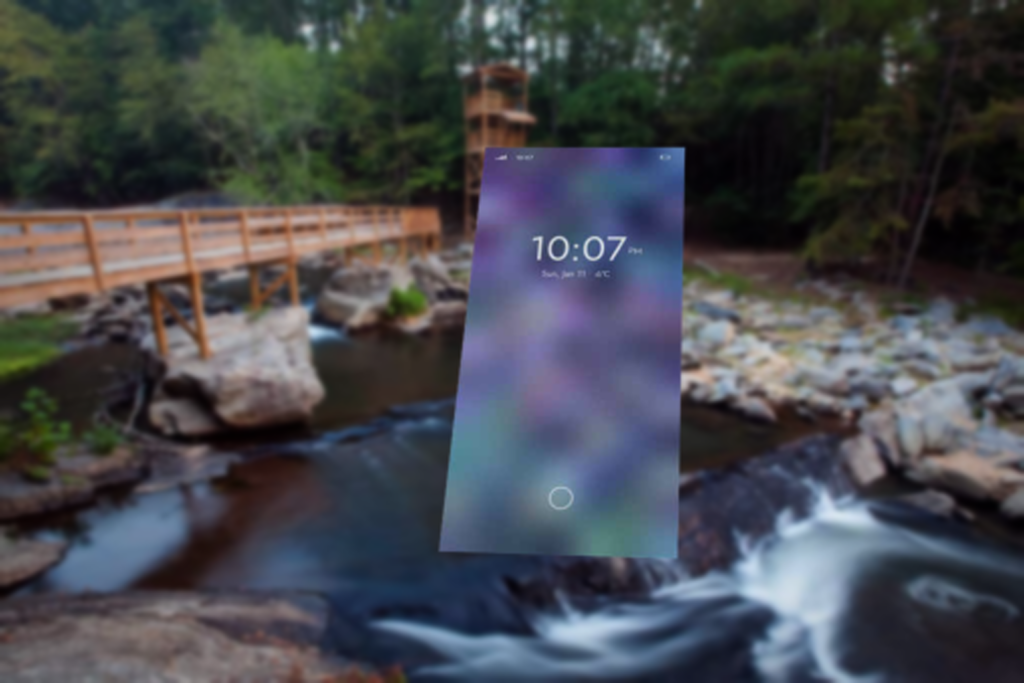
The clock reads **10:07**
